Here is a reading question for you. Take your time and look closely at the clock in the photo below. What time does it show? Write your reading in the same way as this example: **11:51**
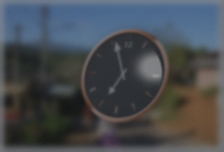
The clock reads **6:56**
